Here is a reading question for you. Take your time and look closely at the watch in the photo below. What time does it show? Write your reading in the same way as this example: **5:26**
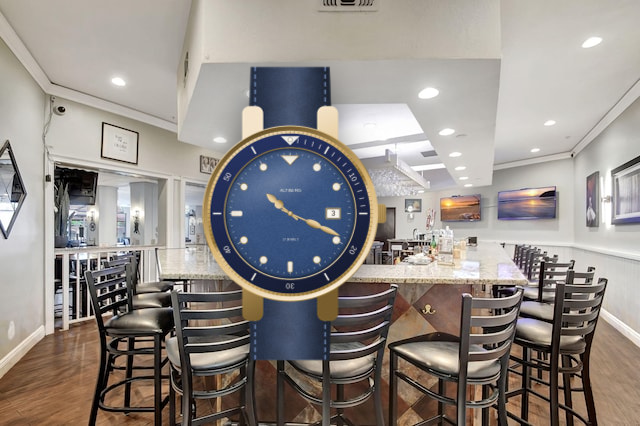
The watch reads **10:19**
